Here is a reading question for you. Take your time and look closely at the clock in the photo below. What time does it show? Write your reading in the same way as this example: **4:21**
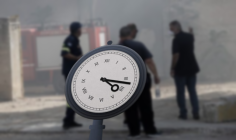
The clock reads **4:17**
